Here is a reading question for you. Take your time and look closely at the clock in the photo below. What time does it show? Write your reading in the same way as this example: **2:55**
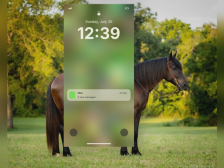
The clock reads **12:39**
